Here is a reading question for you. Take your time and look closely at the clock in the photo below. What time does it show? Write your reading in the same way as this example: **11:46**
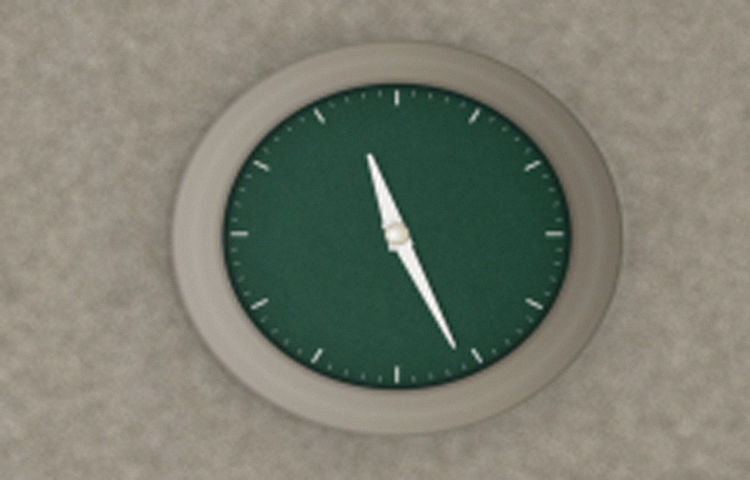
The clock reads **11:26**
